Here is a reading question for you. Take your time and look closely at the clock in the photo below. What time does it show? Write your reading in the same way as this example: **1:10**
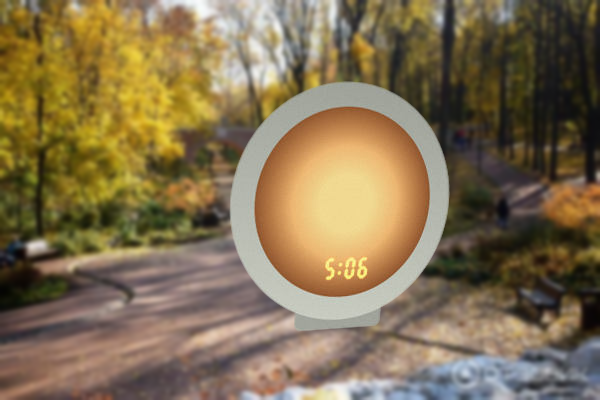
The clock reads **5:06**
